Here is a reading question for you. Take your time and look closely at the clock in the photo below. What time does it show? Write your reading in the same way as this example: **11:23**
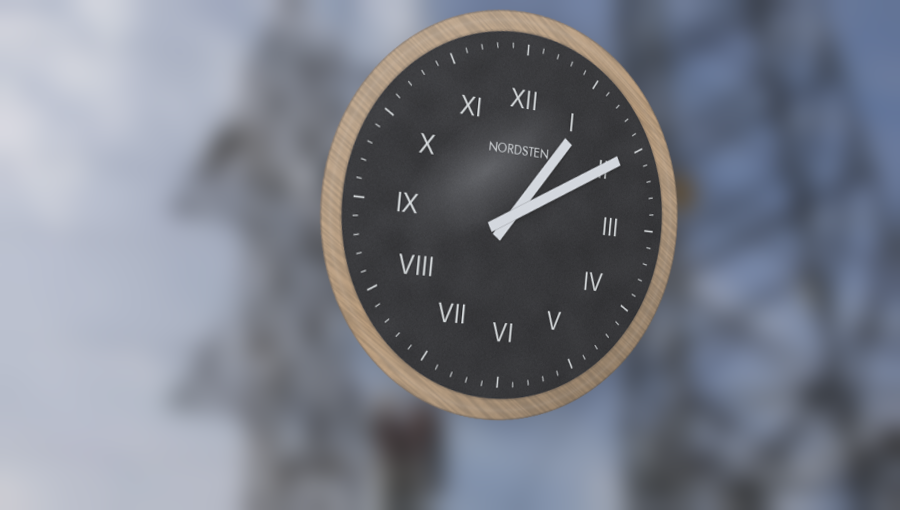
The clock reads **1:10**
